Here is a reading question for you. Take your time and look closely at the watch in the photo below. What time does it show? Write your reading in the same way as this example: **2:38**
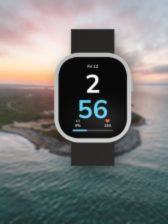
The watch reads **2:56**
